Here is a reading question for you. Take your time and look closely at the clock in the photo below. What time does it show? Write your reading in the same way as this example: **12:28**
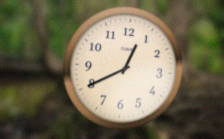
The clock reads **12:40**
